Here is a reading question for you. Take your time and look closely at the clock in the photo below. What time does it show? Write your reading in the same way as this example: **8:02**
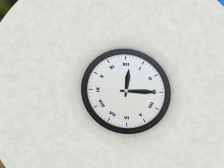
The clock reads **12:15**
